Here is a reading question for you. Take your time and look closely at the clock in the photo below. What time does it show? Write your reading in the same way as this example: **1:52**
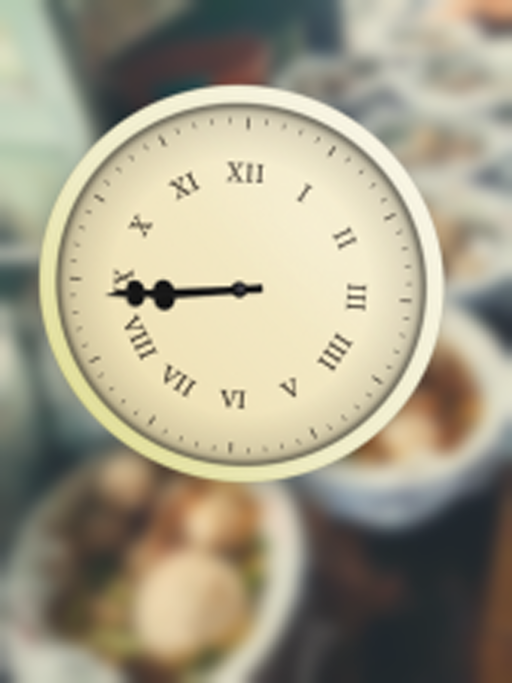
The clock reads **8:44**
